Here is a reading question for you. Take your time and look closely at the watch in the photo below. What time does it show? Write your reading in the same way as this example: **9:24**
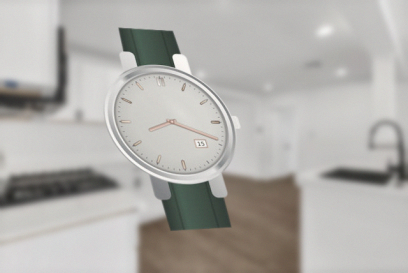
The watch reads **8:19**
